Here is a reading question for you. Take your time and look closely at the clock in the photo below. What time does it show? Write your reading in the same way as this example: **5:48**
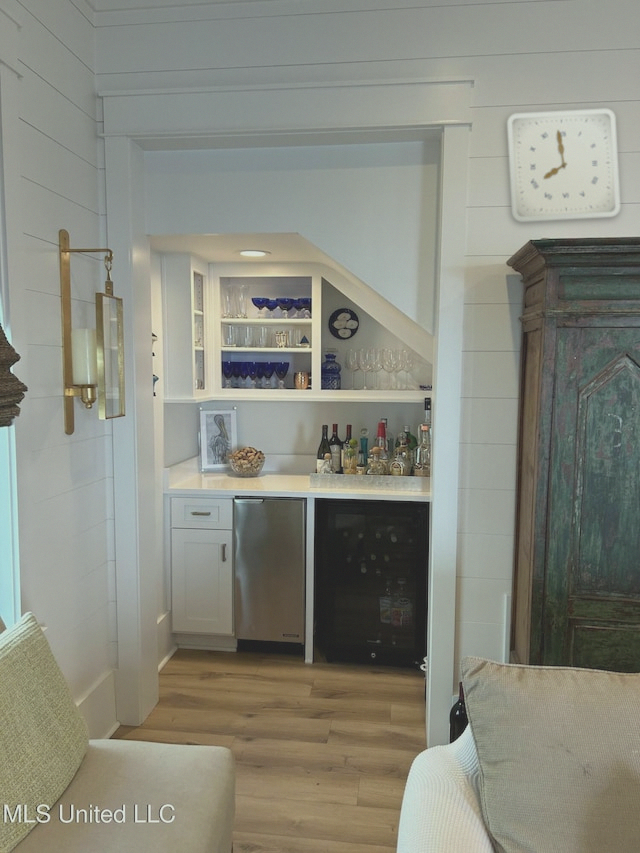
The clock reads **7:59**
